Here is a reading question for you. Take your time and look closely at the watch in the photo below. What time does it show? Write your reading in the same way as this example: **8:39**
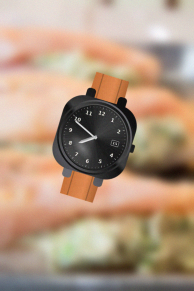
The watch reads **7:49**
